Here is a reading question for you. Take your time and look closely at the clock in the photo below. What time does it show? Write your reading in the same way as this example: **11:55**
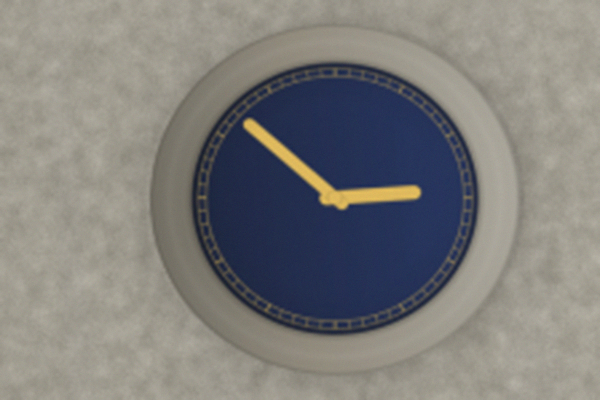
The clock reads **2:52**
